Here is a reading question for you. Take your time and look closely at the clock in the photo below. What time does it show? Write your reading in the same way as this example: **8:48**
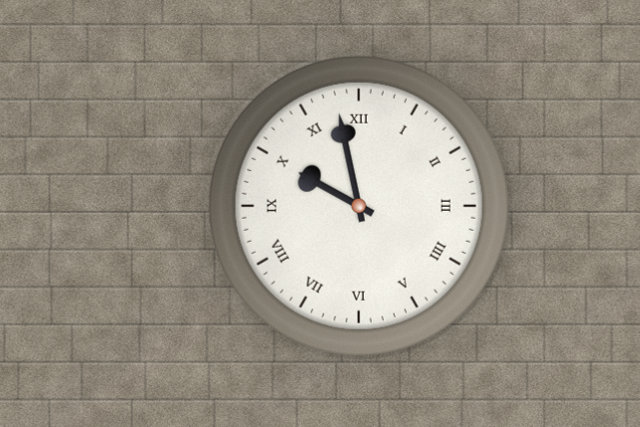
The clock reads **9:58**
